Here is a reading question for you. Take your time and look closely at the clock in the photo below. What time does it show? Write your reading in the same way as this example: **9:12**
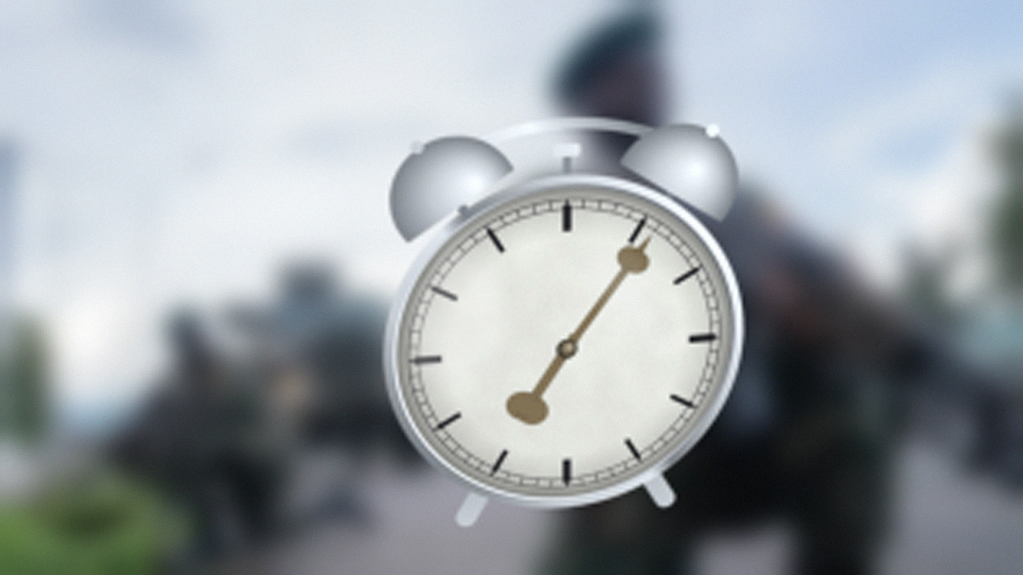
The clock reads **7:06**
